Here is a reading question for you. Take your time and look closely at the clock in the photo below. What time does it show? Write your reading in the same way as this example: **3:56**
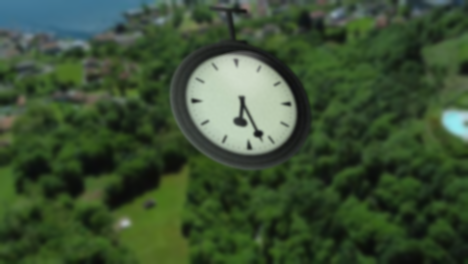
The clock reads **6:27**
